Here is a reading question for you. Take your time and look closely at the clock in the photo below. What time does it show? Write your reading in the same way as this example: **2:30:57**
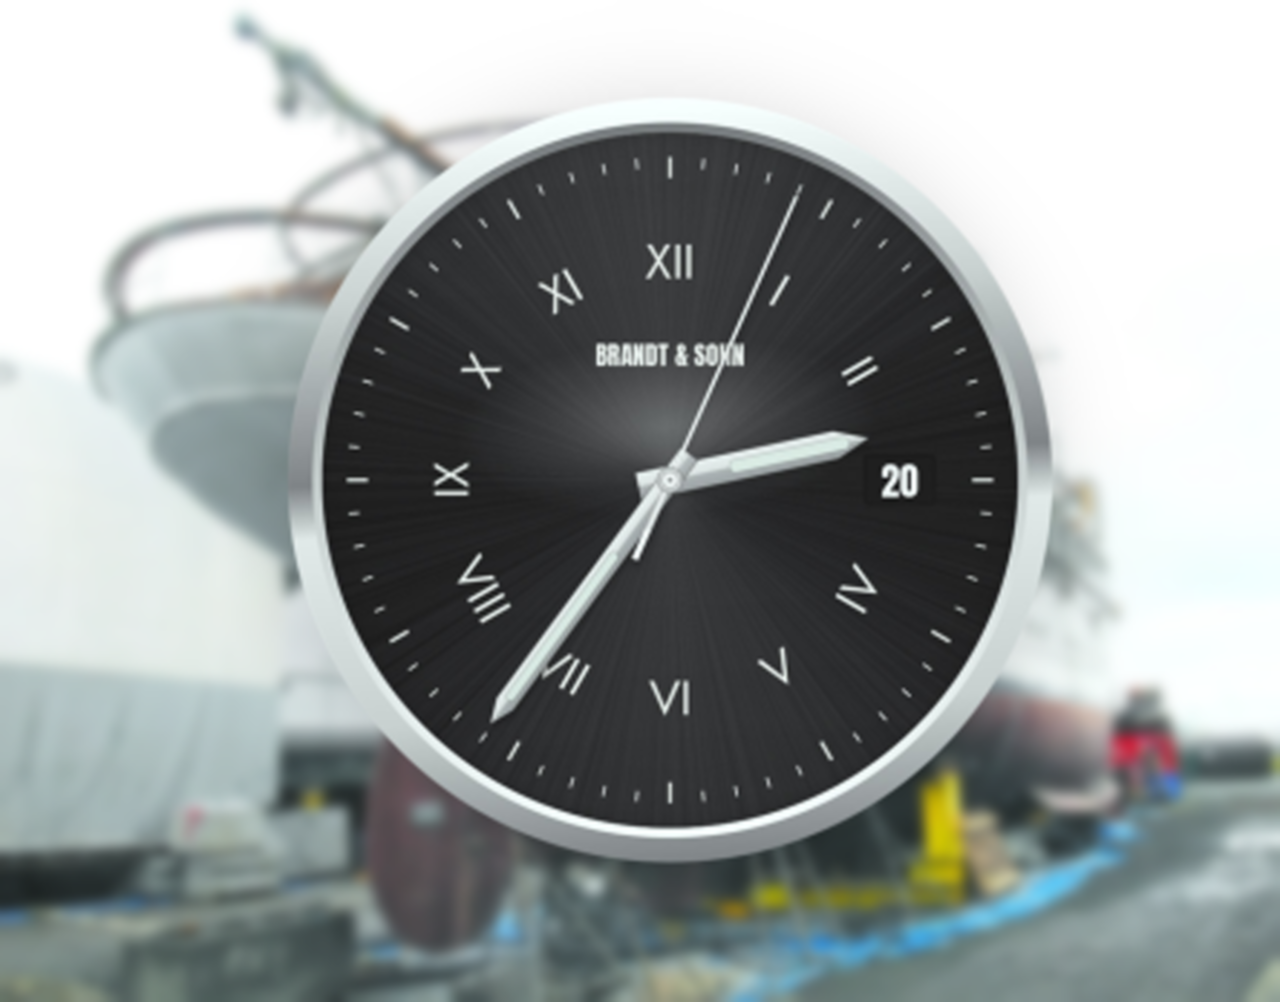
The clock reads **2:36:04**
